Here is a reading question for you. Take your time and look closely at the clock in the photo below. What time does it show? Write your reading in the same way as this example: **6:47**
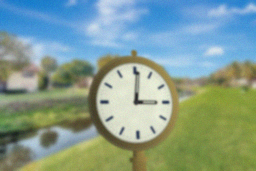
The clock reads **3:01**
